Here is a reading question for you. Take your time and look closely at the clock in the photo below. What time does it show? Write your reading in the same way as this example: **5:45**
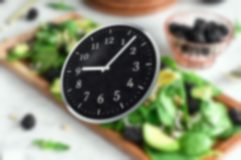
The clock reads **9:07**
